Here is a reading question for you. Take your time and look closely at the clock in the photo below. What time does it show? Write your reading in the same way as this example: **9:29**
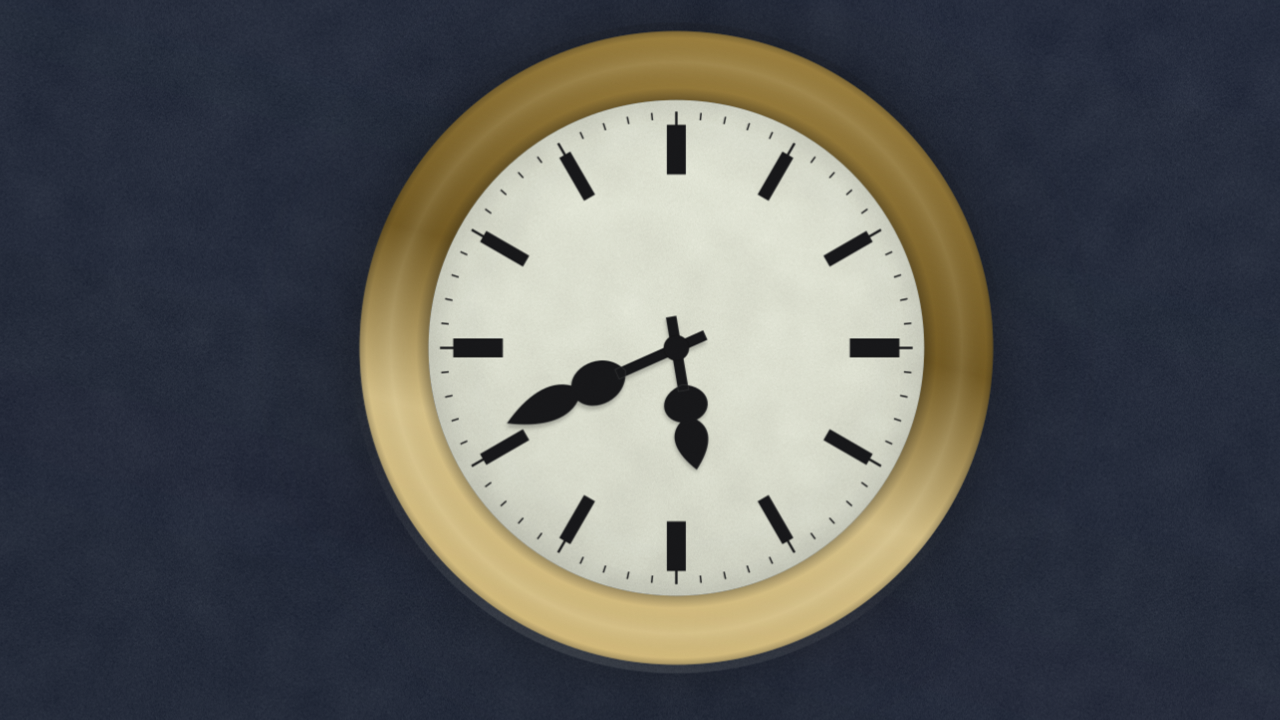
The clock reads **5:41**
